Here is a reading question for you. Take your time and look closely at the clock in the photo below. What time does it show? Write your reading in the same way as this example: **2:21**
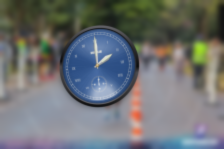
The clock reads **2:00**
